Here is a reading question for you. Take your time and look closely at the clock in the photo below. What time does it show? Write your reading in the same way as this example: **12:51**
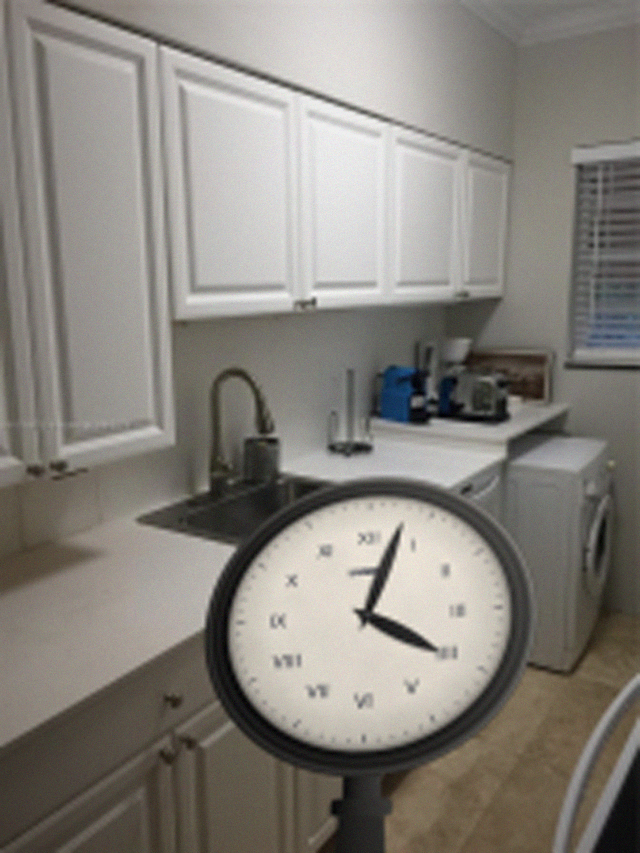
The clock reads **4:03**
